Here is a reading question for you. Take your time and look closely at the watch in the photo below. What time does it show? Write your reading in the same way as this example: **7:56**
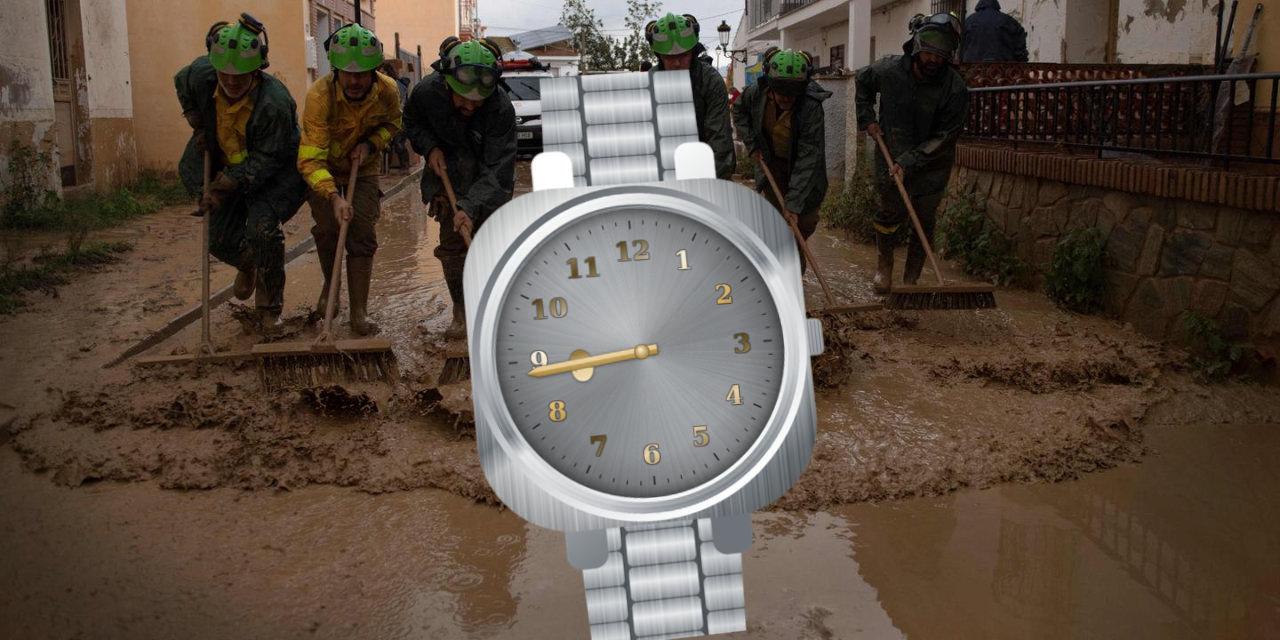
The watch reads **8:44**
